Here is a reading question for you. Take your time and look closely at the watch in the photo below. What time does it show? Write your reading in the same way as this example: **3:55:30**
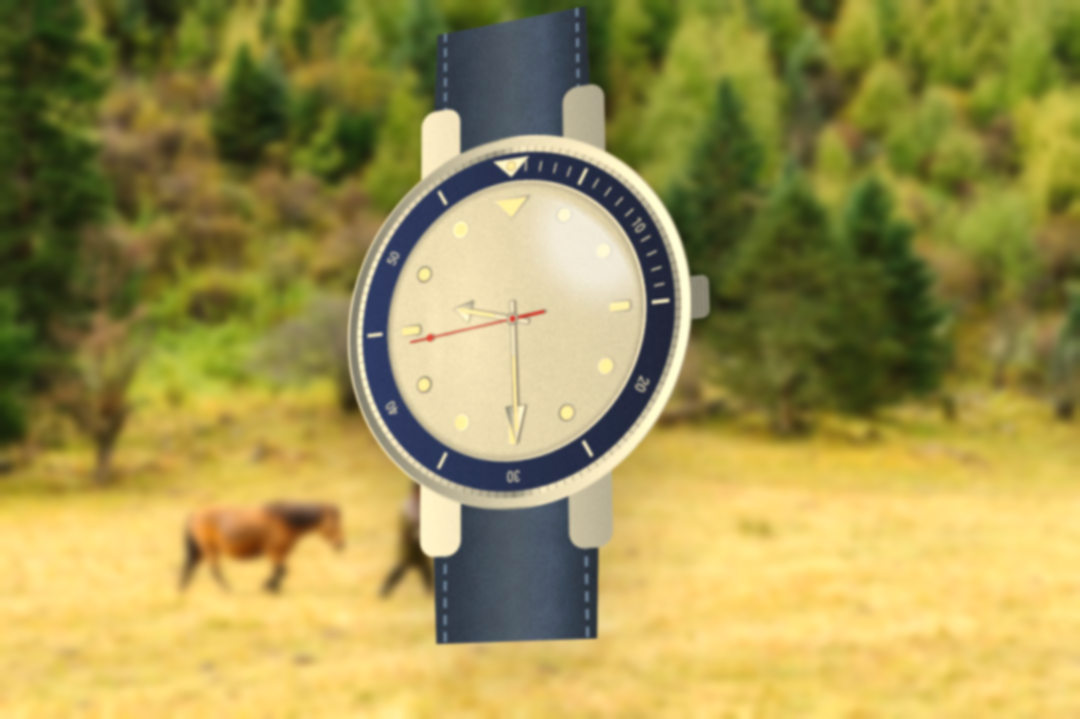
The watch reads **9:29:44**
